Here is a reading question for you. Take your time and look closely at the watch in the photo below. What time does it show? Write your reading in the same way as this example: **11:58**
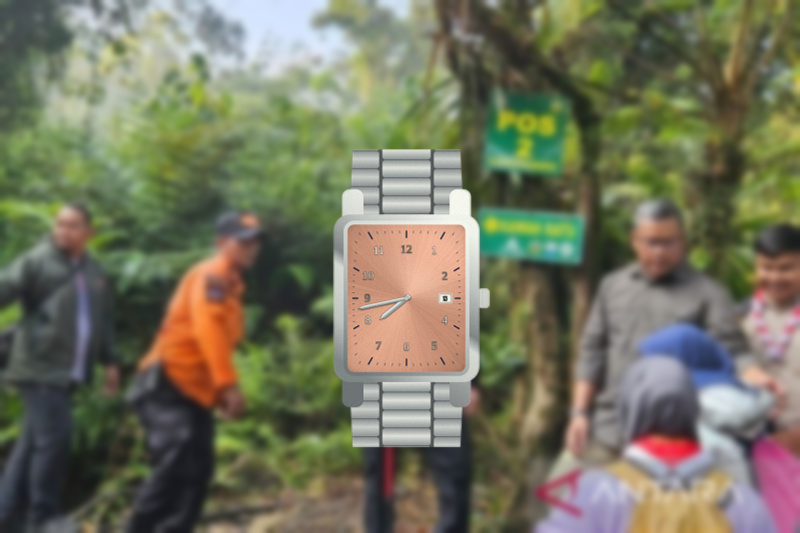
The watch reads **7:43**
